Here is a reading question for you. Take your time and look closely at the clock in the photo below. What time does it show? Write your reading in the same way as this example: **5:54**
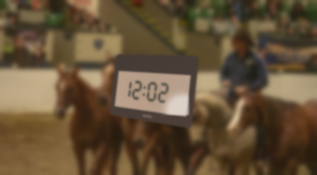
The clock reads **12:02**
